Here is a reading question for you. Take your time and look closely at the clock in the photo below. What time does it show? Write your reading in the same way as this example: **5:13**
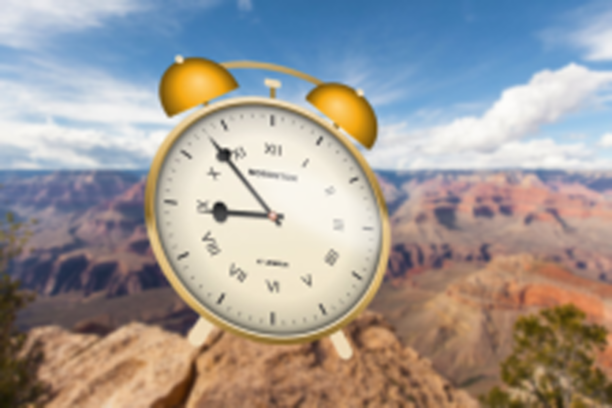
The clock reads **8:53**
